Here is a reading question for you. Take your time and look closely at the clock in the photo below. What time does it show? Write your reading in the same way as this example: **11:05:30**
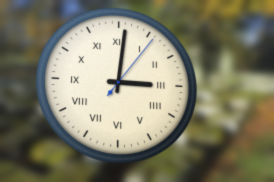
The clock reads **3:01:06**
